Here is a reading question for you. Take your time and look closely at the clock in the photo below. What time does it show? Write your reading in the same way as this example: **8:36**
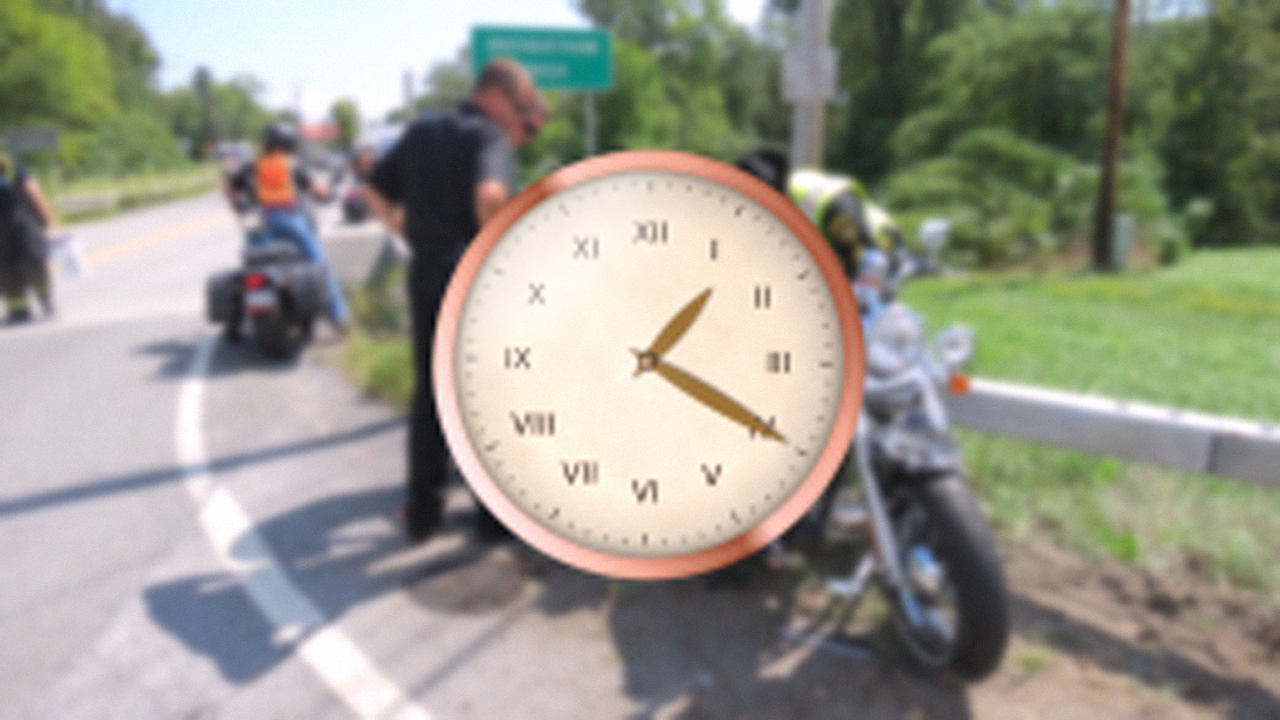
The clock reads **1:20**
